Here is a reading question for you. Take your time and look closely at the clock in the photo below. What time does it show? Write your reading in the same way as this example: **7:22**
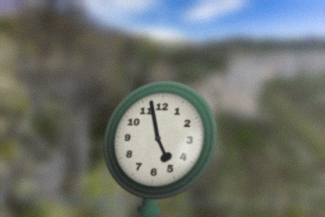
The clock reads **4:57**
